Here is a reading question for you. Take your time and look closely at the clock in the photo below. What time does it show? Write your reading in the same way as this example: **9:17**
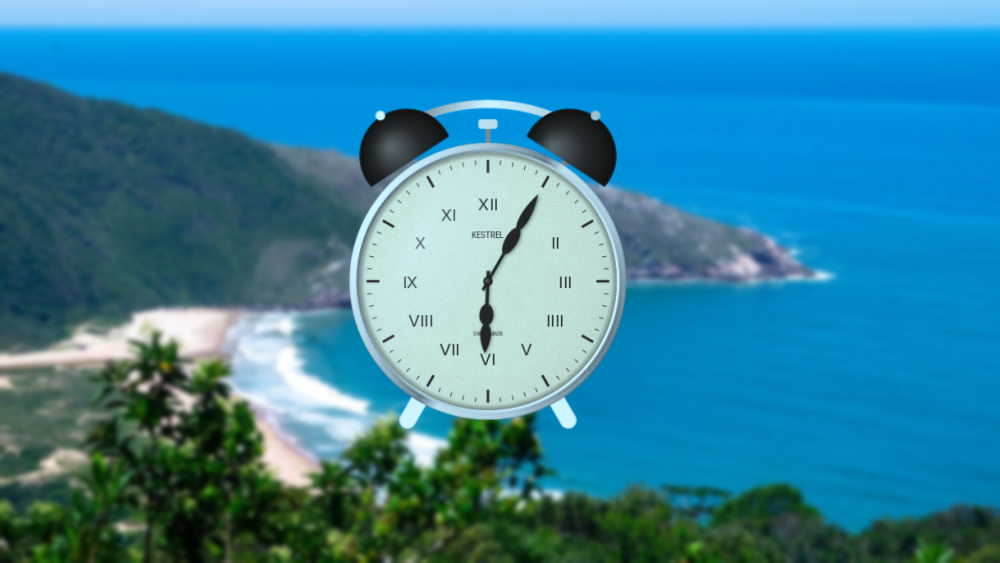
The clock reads **6:05**
